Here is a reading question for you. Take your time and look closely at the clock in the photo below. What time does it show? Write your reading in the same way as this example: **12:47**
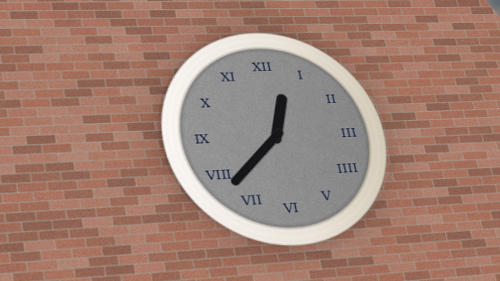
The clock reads **12:38**
